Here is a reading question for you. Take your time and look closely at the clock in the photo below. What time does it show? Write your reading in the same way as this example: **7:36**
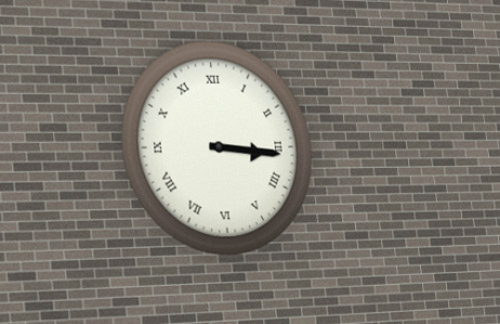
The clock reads **3:16**
